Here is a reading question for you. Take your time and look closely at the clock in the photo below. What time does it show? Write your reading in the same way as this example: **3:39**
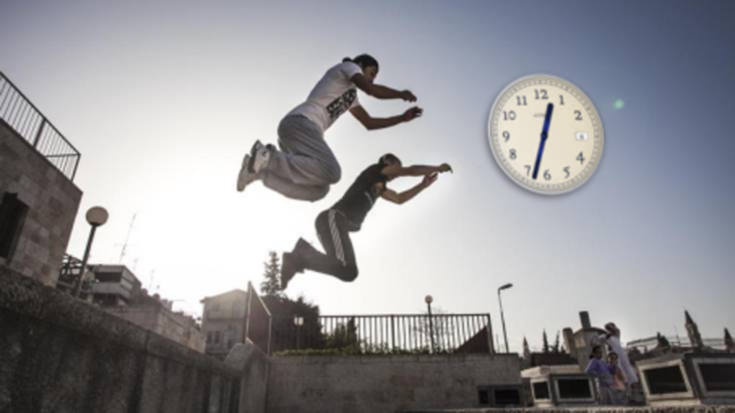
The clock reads **12:33**
